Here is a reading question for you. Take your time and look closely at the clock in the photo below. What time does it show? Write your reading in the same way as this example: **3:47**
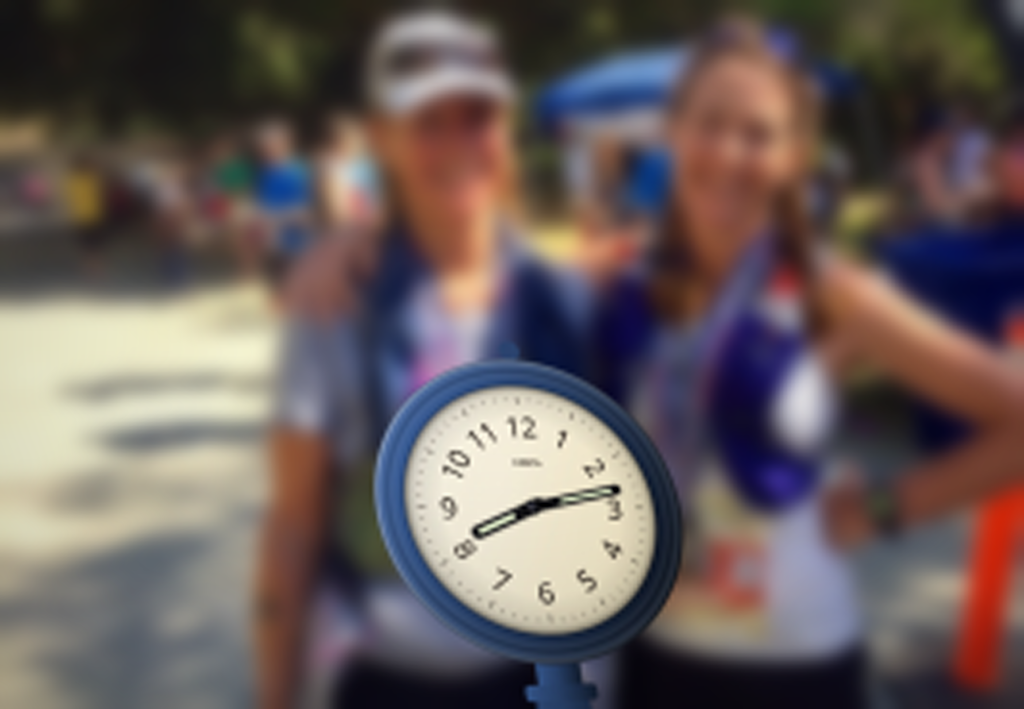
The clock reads **8:13**
